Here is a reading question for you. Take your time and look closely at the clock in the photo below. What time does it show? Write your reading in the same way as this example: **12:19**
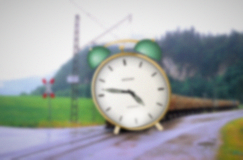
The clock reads **4:47**
